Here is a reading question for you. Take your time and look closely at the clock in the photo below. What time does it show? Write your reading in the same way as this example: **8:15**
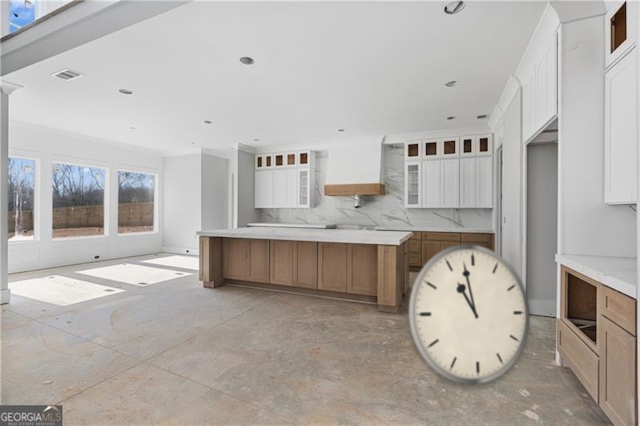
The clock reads **10:58**
